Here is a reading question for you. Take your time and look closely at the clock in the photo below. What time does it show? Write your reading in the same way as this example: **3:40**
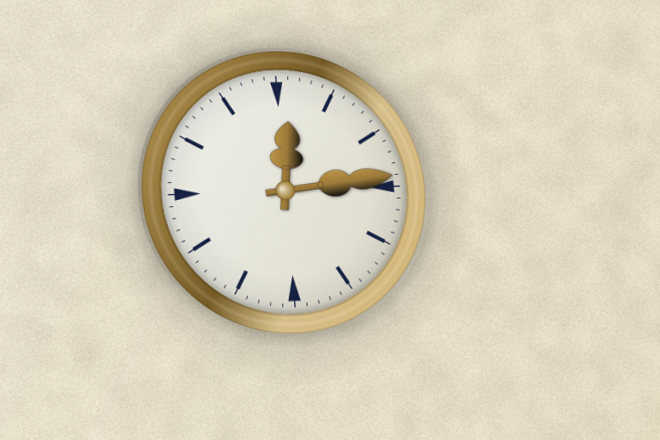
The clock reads **12:14**
